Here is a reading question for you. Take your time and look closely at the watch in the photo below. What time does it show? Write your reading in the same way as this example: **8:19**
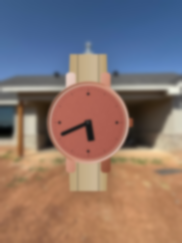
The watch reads **5:41**
